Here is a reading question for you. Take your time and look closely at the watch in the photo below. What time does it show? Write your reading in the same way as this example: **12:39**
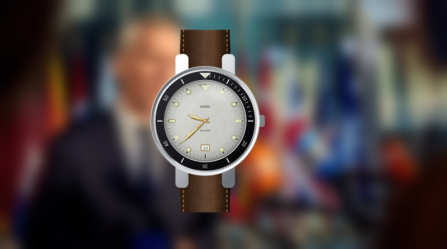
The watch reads **9:38**
